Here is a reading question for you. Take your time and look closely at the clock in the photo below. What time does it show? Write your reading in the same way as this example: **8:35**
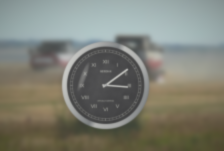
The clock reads **3:09**
